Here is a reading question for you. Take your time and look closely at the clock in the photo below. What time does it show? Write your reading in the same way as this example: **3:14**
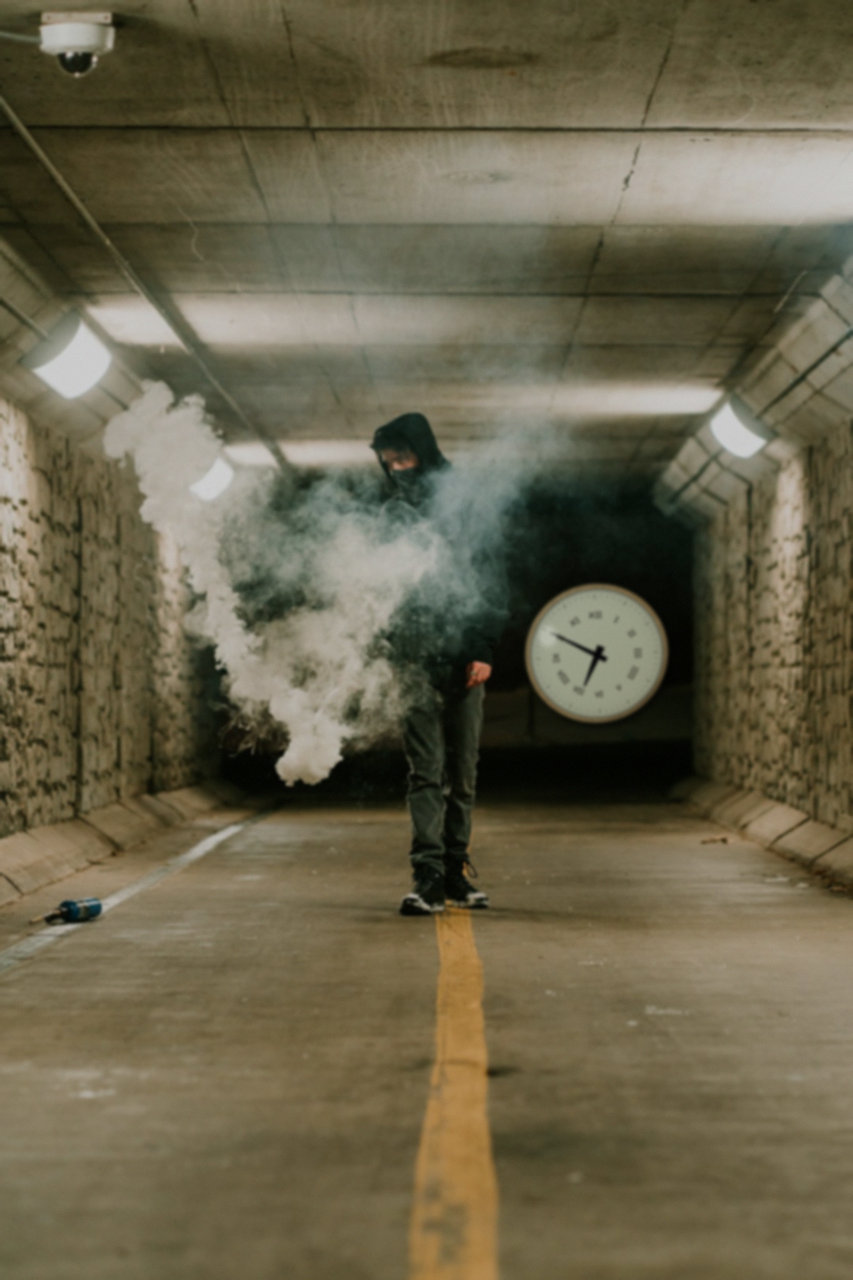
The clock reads **6:50**
